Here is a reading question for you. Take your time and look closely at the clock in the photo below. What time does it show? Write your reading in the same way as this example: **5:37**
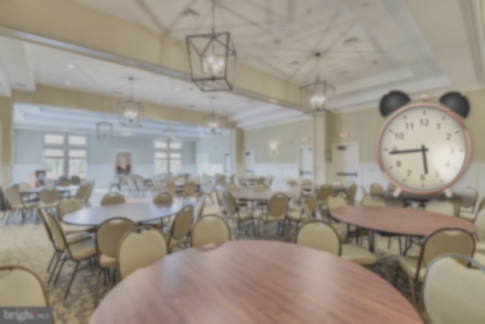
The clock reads **5:44**
